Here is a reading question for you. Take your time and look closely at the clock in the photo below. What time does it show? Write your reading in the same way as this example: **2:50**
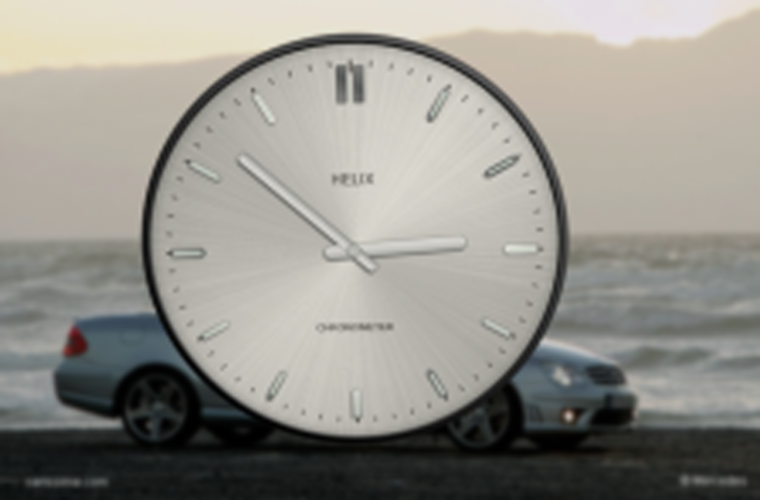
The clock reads **2:52**
